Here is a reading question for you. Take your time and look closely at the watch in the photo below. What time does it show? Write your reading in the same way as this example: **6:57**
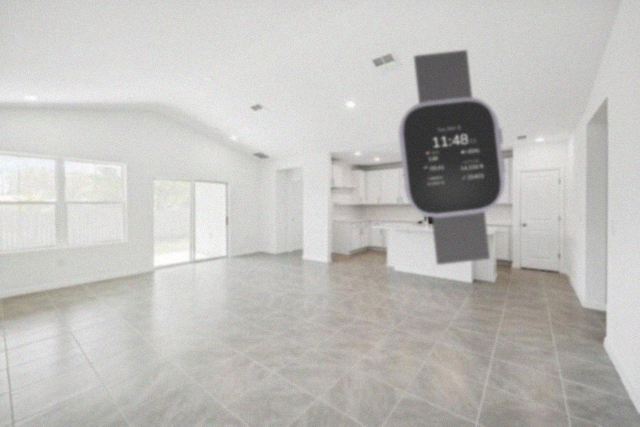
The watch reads **11:48**
